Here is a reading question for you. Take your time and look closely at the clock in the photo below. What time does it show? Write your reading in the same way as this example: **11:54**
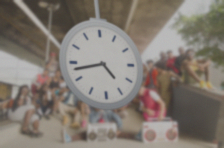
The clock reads **4:43**
